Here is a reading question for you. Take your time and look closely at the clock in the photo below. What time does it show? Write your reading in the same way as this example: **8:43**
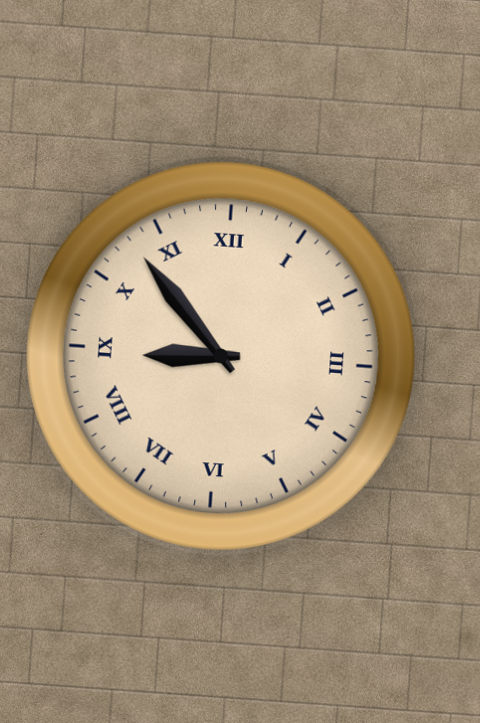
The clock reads **8:53**
